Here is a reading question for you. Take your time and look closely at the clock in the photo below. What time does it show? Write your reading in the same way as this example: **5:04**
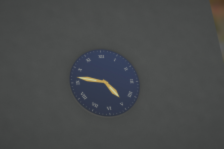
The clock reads **4:47**
